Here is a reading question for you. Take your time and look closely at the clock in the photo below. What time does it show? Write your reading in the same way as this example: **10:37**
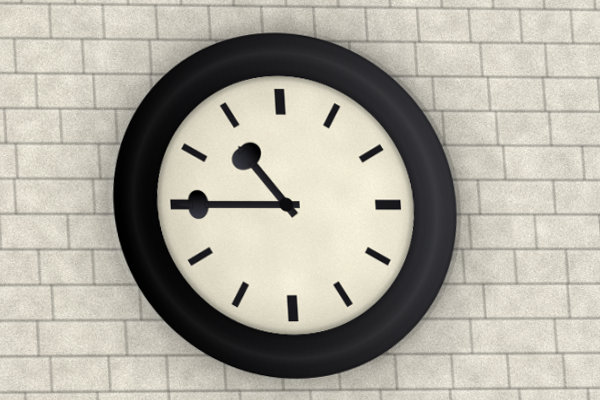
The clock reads **10:45**
